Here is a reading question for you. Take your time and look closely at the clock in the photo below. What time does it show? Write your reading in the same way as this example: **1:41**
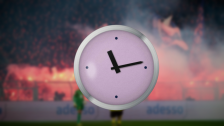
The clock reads **11:13**
